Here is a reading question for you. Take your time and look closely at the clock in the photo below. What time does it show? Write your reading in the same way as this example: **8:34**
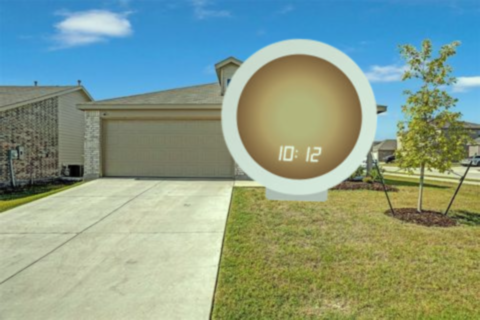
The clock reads **10:12**
